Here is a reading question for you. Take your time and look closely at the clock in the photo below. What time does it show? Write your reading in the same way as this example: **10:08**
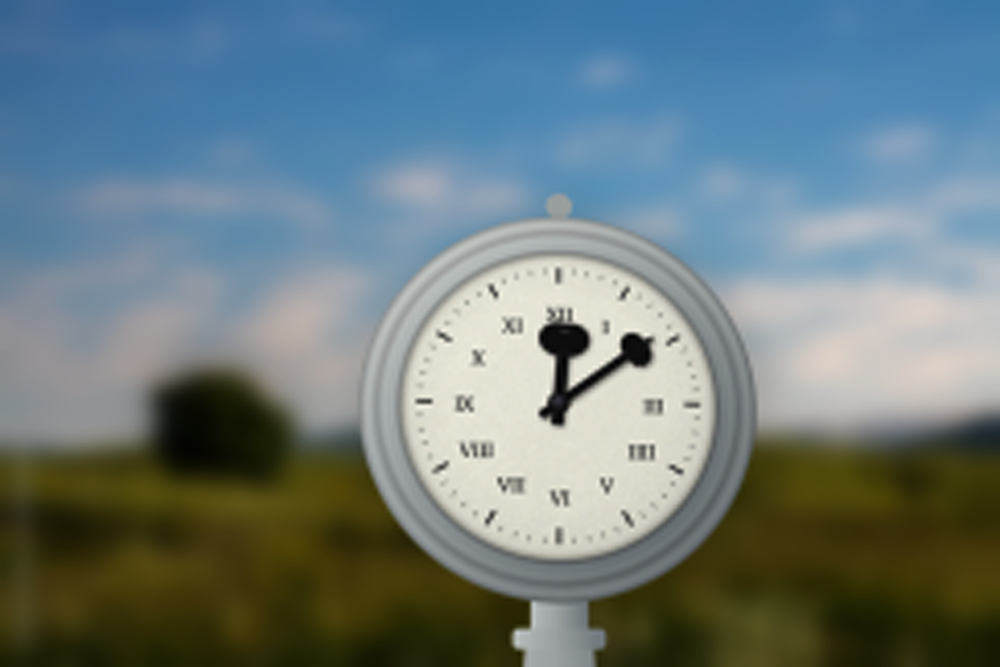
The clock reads **12:09**
